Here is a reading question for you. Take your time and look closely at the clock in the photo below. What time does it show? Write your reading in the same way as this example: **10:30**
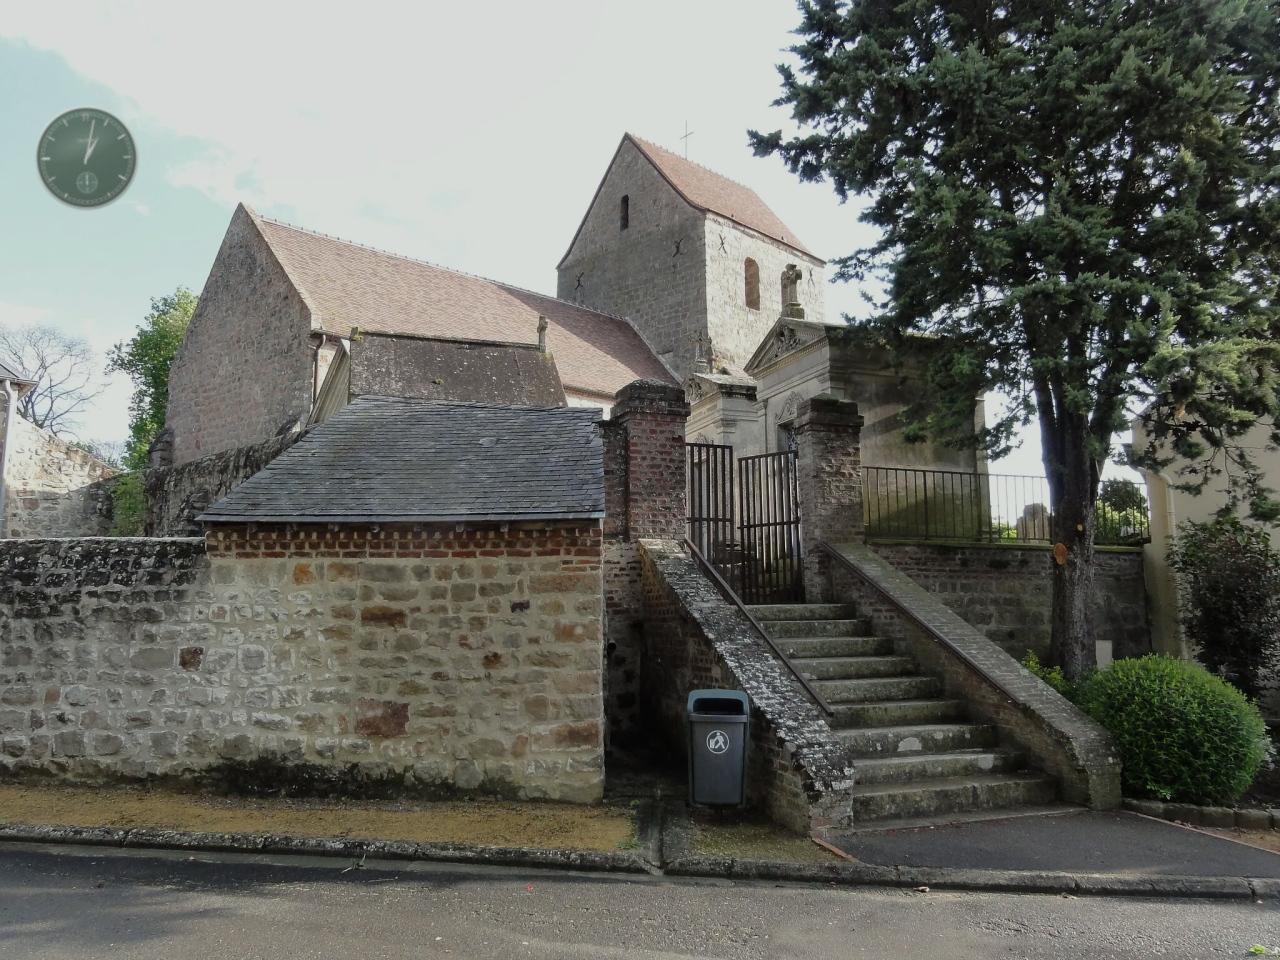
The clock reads **1:02**
